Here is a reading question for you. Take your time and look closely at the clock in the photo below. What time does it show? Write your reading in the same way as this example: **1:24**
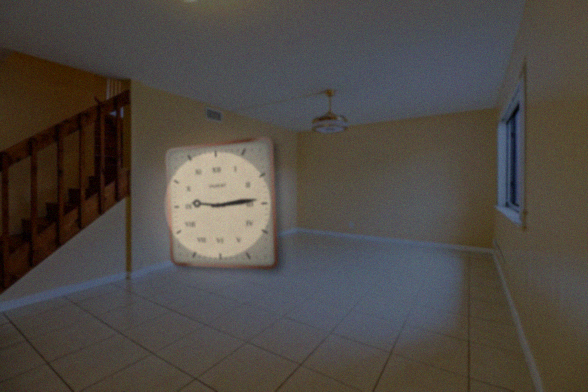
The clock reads **9:14**
